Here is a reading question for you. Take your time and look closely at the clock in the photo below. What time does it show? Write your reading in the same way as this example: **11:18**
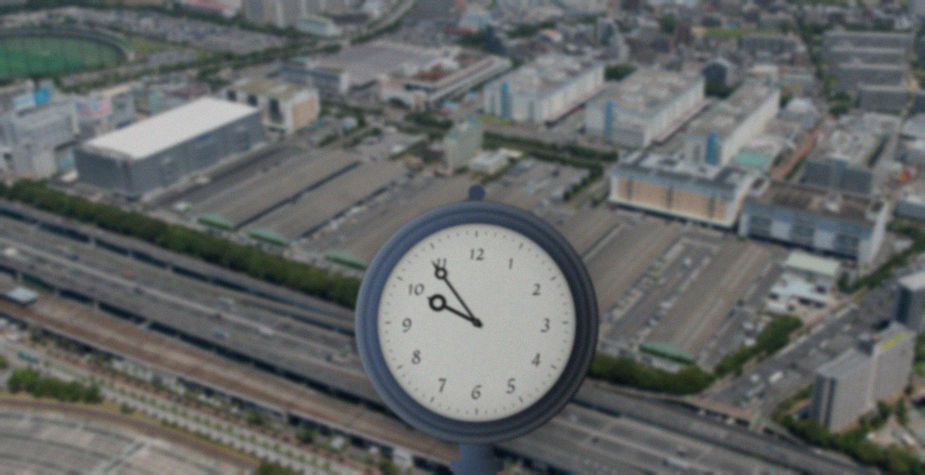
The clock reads **9:54**
